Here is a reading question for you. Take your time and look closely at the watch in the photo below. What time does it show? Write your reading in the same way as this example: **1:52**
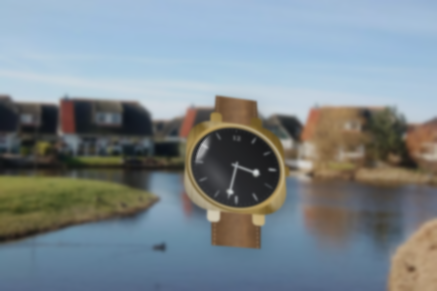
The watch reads **3:32**
